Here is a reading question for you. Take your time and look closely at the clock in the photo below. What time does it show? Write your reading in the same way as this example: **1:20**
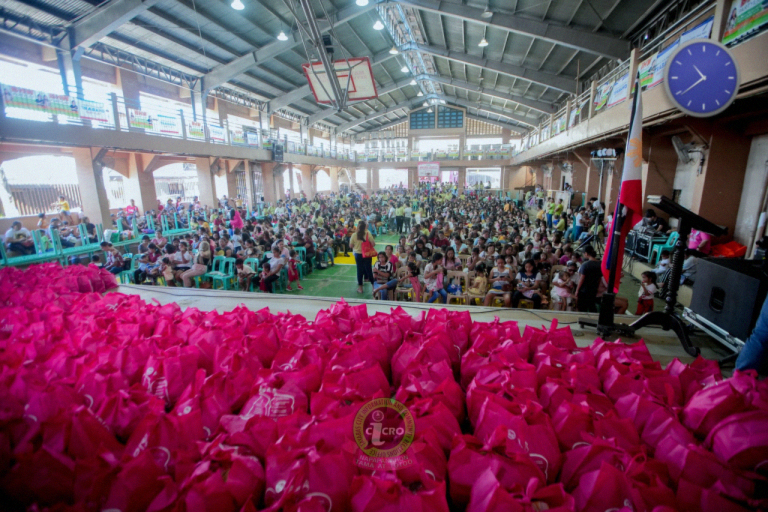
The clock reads **10:39**
